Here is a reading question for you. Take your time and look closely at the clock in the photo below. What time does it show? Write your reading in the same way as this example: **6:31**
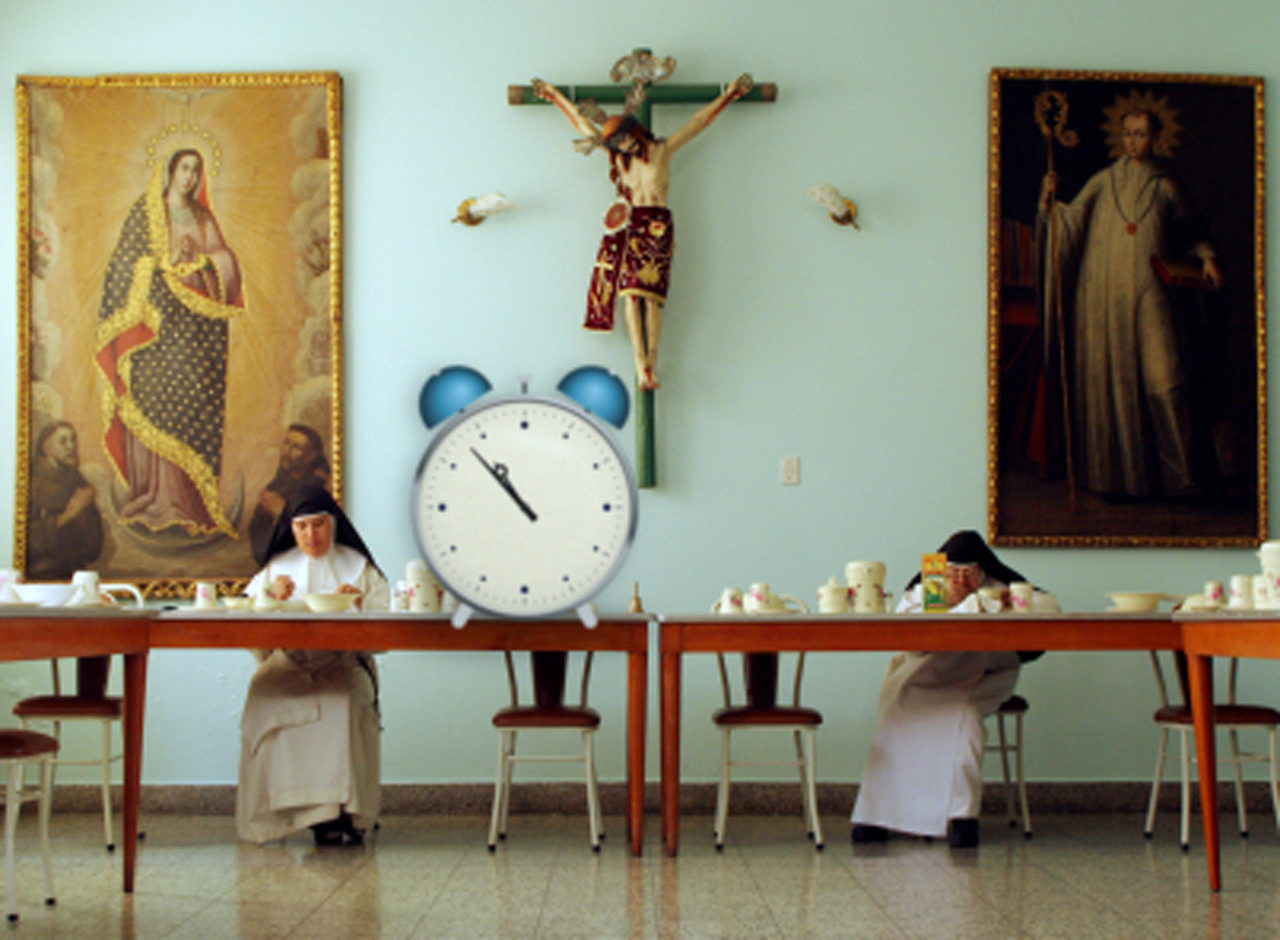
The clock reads **10:53**
